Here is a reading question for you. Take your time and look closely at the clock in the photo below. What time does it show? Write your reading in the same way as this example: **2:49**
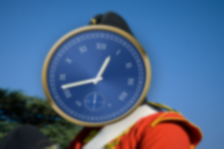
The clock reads **12:42**
